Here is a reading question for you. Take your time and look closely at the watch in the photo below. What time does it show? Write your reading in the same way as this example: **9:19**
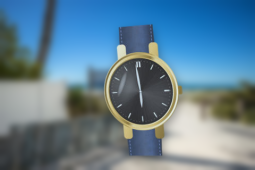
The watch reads **5:59**
